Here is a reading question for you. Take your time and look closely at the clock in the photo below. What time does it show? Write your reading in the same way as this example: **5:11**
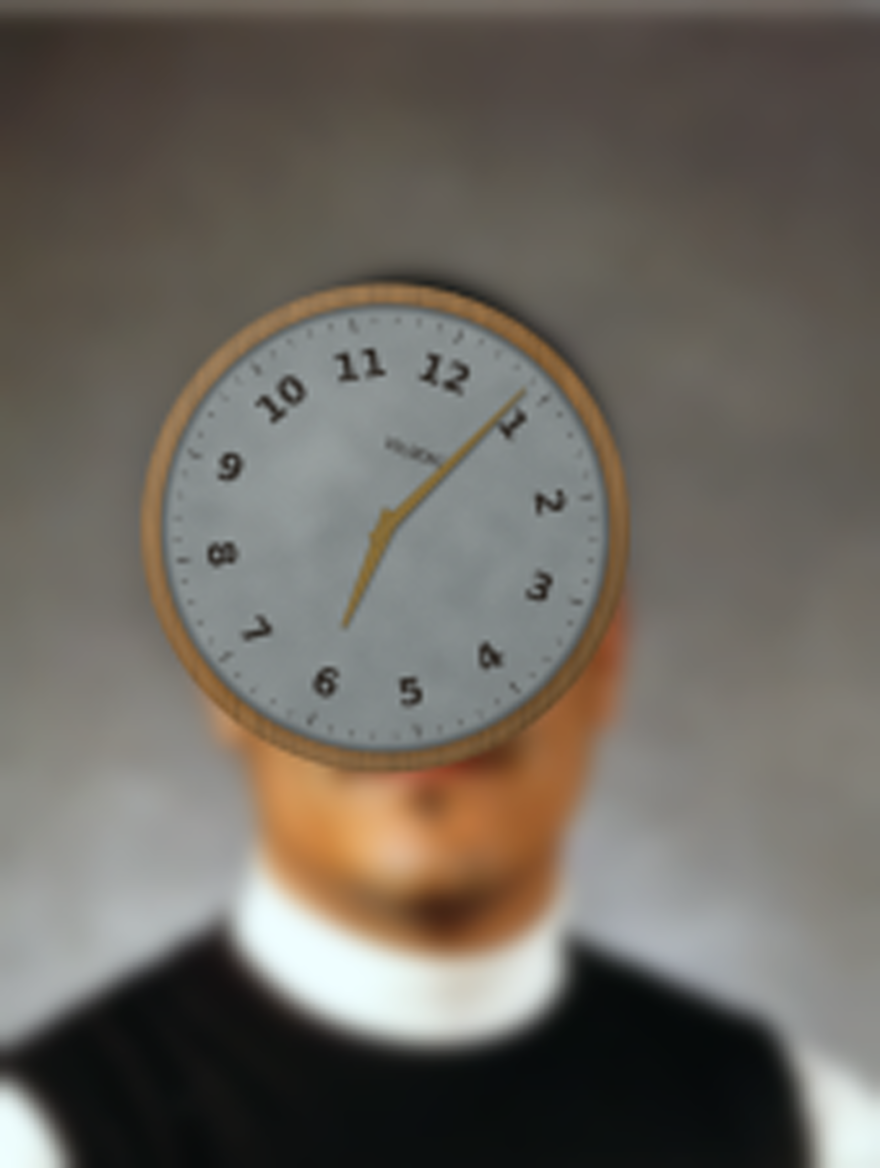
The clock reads **6:04**
